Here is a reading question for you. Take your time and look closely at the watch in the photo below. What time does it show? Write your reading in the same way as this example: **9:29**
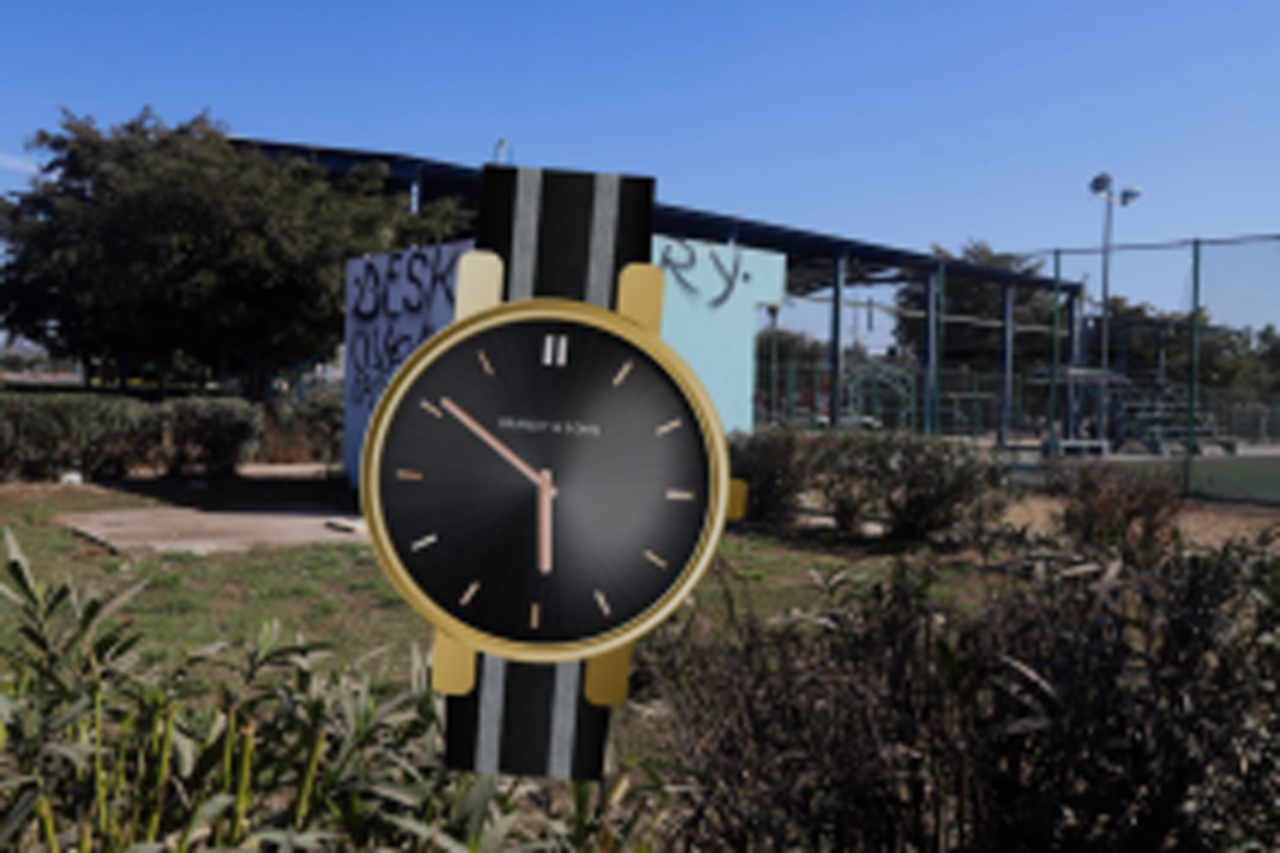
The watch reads **5:51**
